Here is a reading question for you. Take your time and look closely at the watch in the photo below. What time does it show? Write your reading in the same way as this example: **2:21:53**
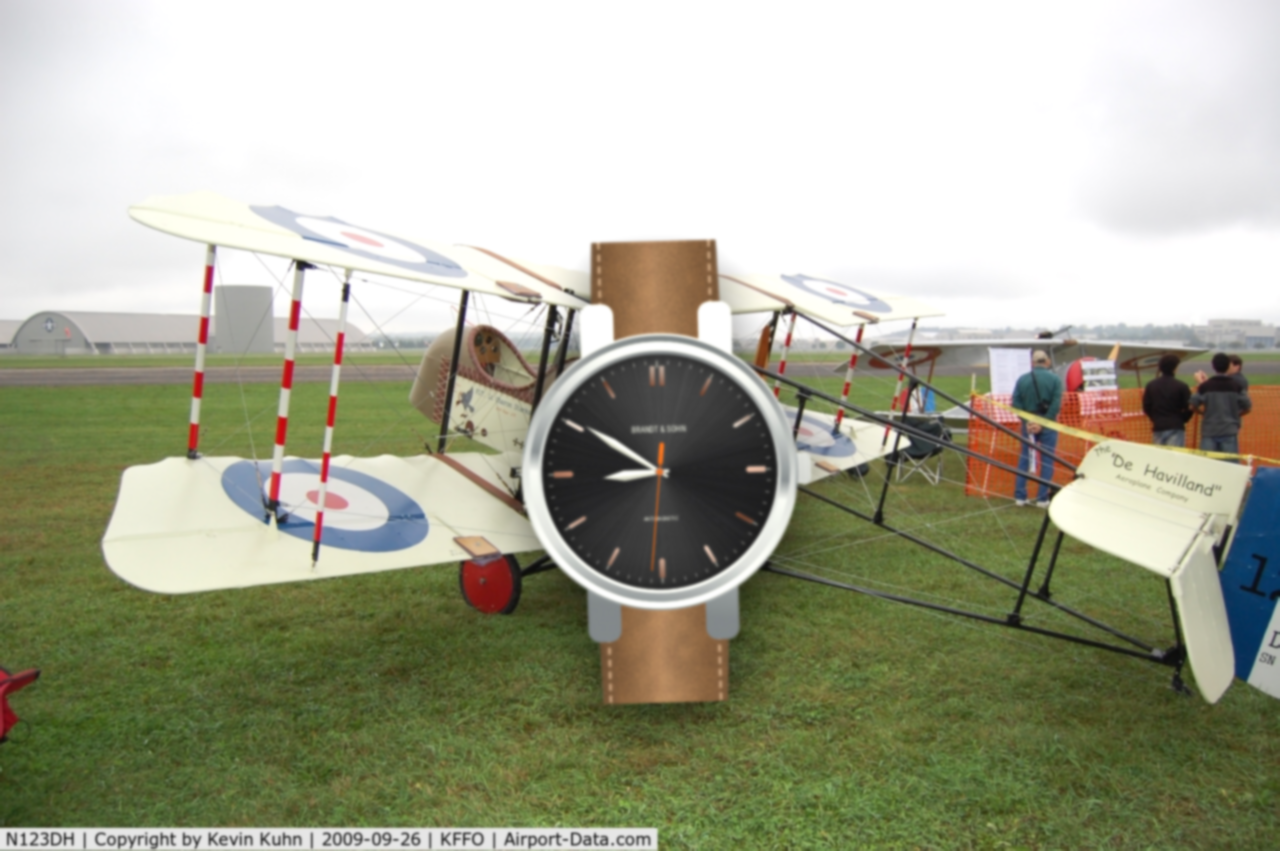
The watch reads **8:50:31**
